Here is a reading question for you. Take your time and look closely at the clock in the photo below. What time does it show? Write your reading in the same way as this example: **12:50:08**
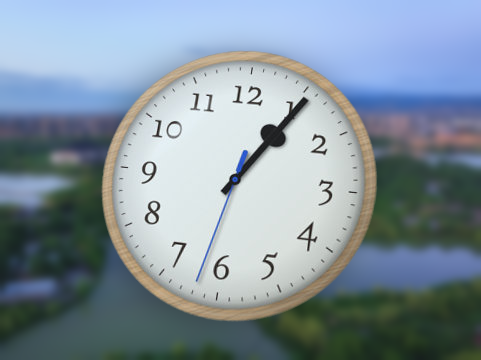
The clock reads **1:05:32**
